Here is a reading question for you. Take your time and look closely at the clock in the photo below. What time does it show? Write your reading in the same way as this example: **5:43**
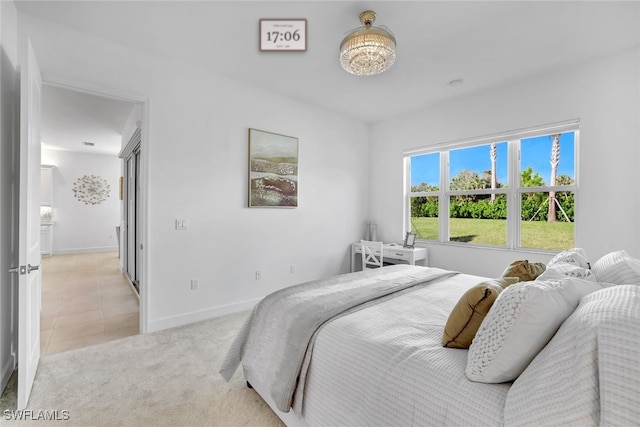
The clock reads **17:06**
